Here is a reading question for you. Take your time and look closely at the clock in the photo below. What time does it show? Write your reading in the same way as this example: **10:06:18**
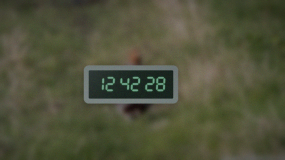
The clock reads **12:42:28**
